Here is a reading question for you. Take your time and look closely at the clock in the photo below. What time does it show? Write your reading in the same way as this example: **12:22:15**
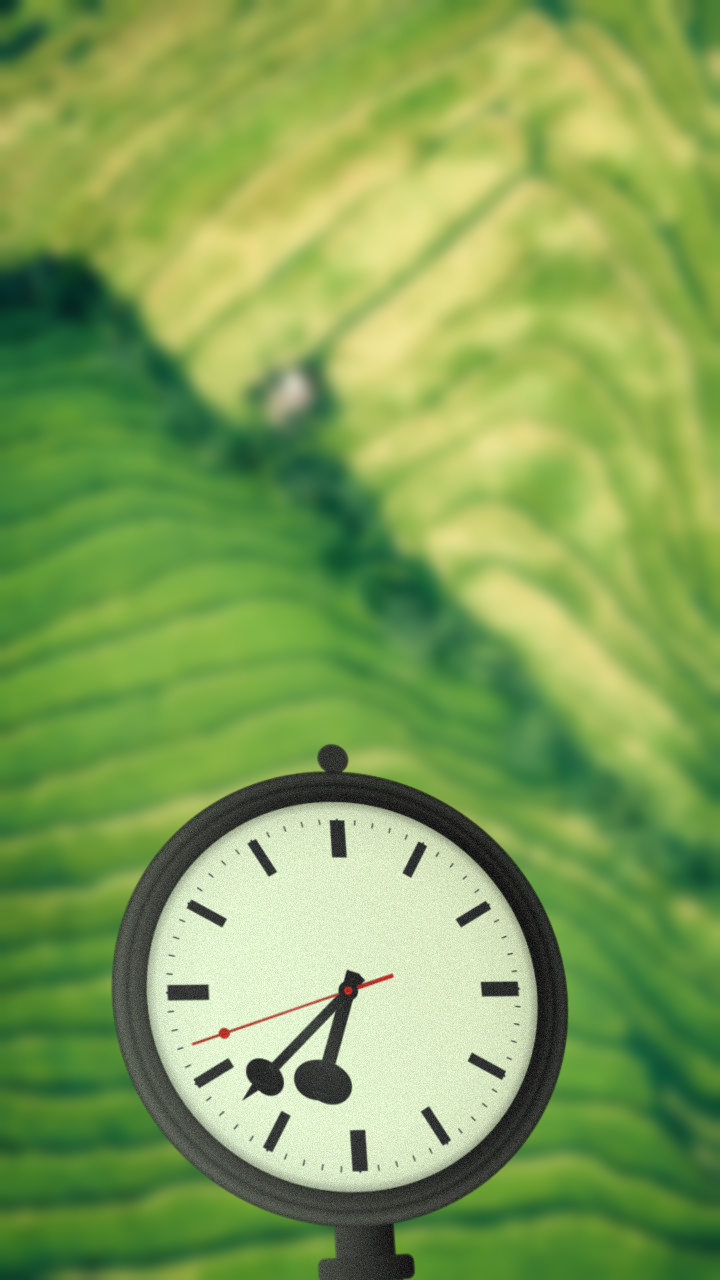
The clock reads **6:37:42**
